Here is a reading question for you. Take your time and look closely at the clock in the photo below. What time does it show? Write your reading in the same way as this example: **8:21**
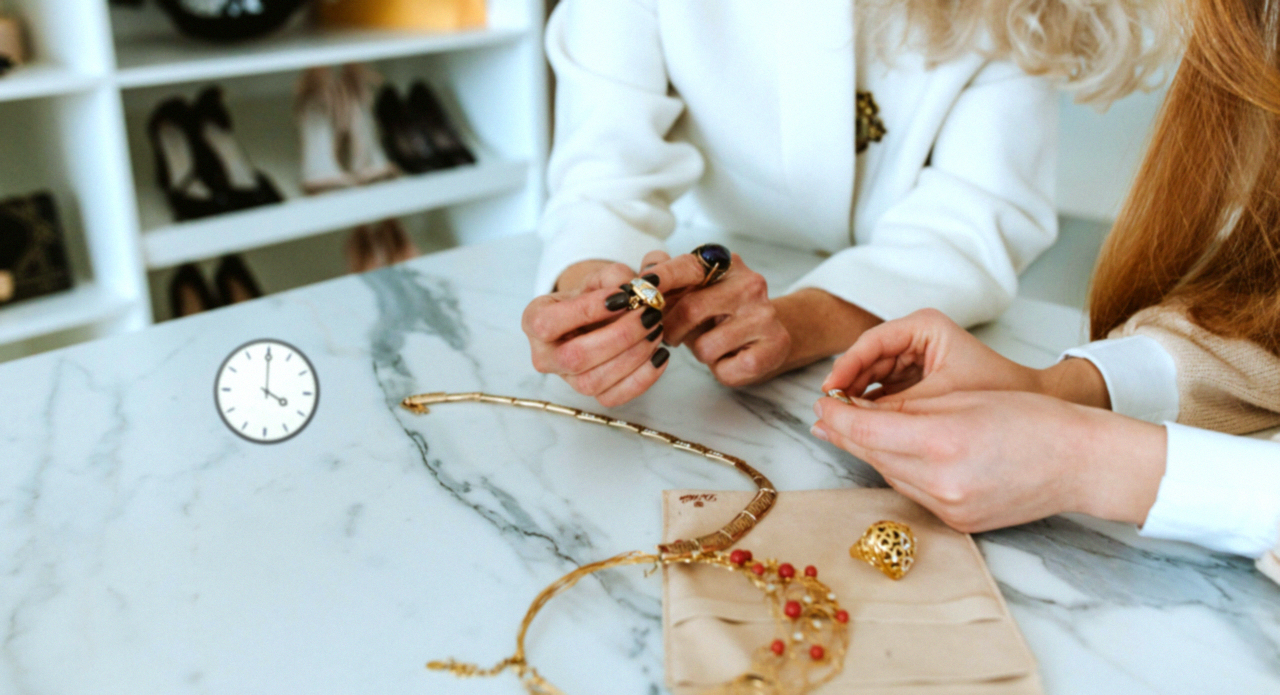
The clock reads **4:00**
